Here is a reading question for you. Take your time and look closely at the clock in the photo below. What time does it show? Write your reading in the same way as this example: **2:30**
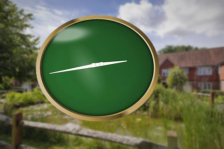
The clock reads **2:43**
